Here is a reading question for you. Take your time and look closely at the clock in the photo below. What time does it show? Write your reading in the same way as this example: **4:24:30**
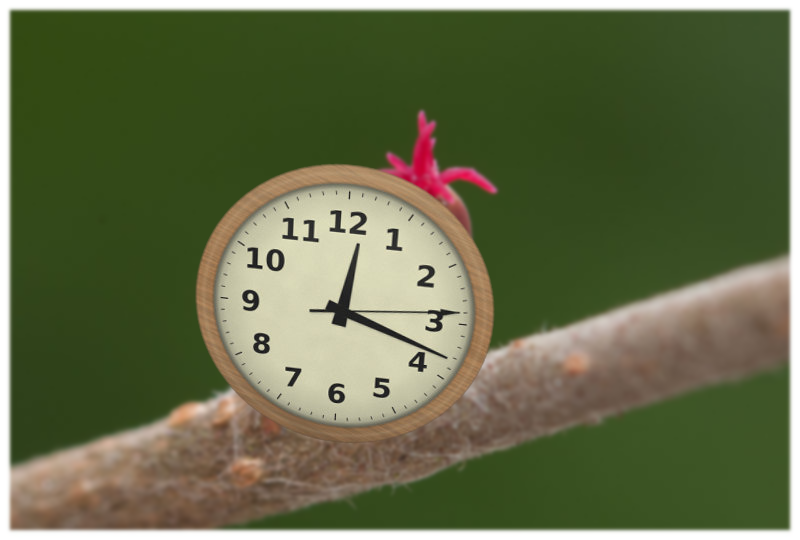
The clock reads **12:18:14**
